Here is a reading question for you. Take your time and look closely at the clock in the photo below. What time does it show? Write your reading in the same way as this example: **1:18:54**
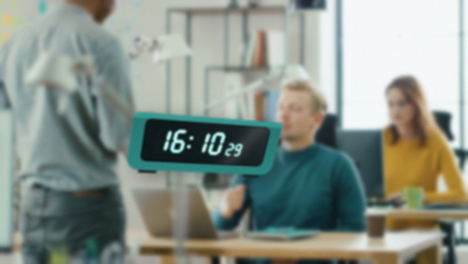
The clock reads **16:10:29**
